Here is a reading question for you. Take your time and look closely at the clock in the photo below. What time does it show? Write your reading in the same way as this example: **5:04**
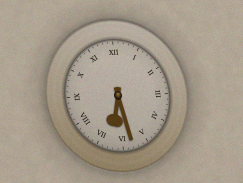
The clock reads **6:28**
